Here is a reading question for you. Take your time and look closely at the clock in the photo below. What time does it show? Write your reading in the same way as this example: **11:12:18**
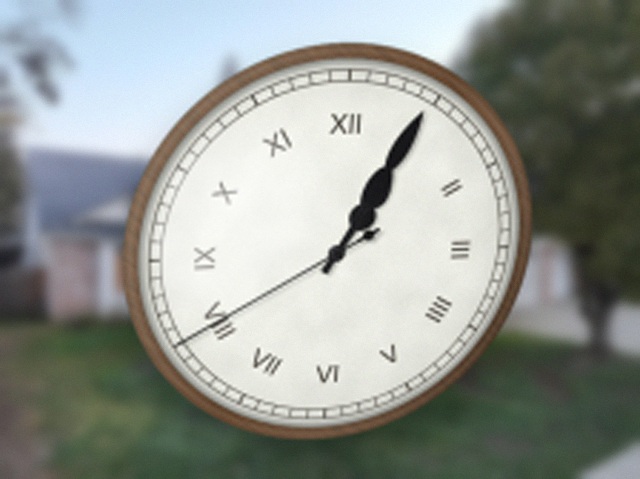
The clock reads **1:04:40**
